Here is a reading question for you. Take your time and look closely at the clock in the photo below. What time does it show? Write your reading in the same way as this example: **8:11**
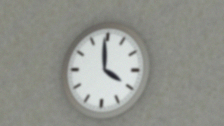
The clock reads **3:59**
